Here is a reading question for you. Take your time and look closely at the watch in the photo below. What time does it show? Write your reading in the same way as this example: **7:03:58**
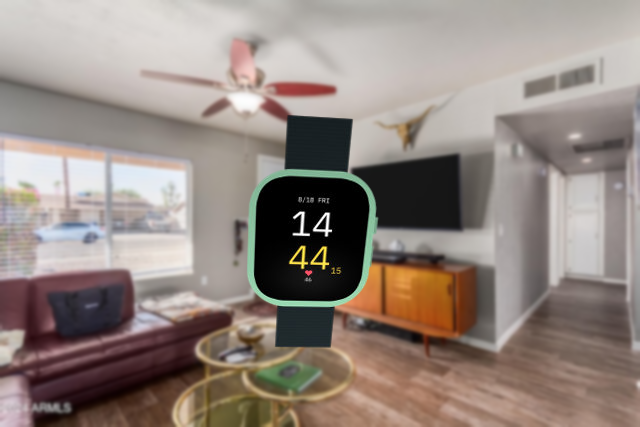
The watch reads **14:44:15**
